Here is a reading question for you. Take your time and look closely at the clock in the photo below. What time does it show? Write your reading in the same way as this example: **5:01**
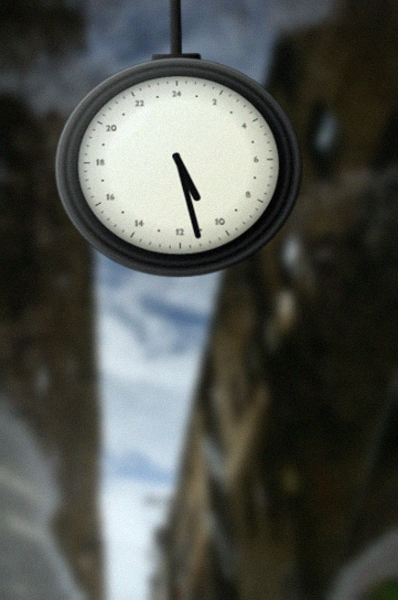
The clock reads **10:28**
